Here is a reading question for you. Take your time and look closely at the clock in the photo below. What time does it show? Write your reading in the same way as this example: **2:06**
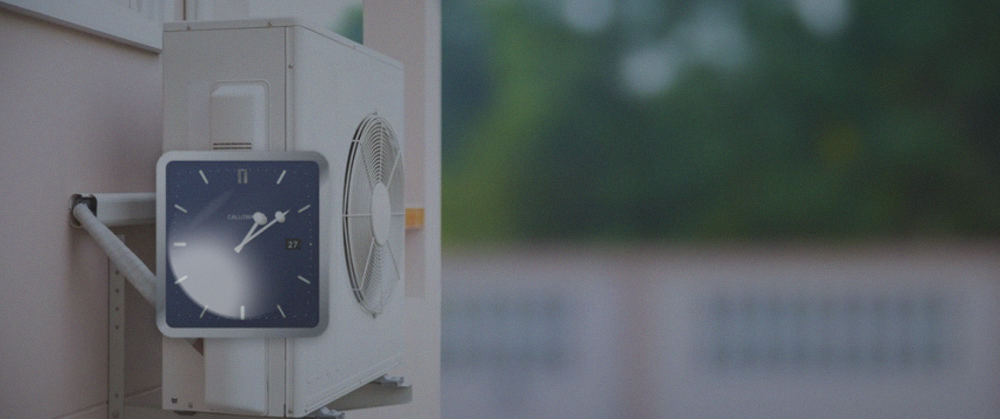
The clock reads **1:09**
